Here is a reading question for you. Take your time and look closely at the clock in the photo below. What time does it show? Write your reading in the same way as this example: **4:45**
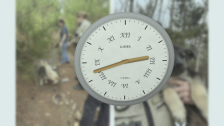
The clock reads **2:42**
